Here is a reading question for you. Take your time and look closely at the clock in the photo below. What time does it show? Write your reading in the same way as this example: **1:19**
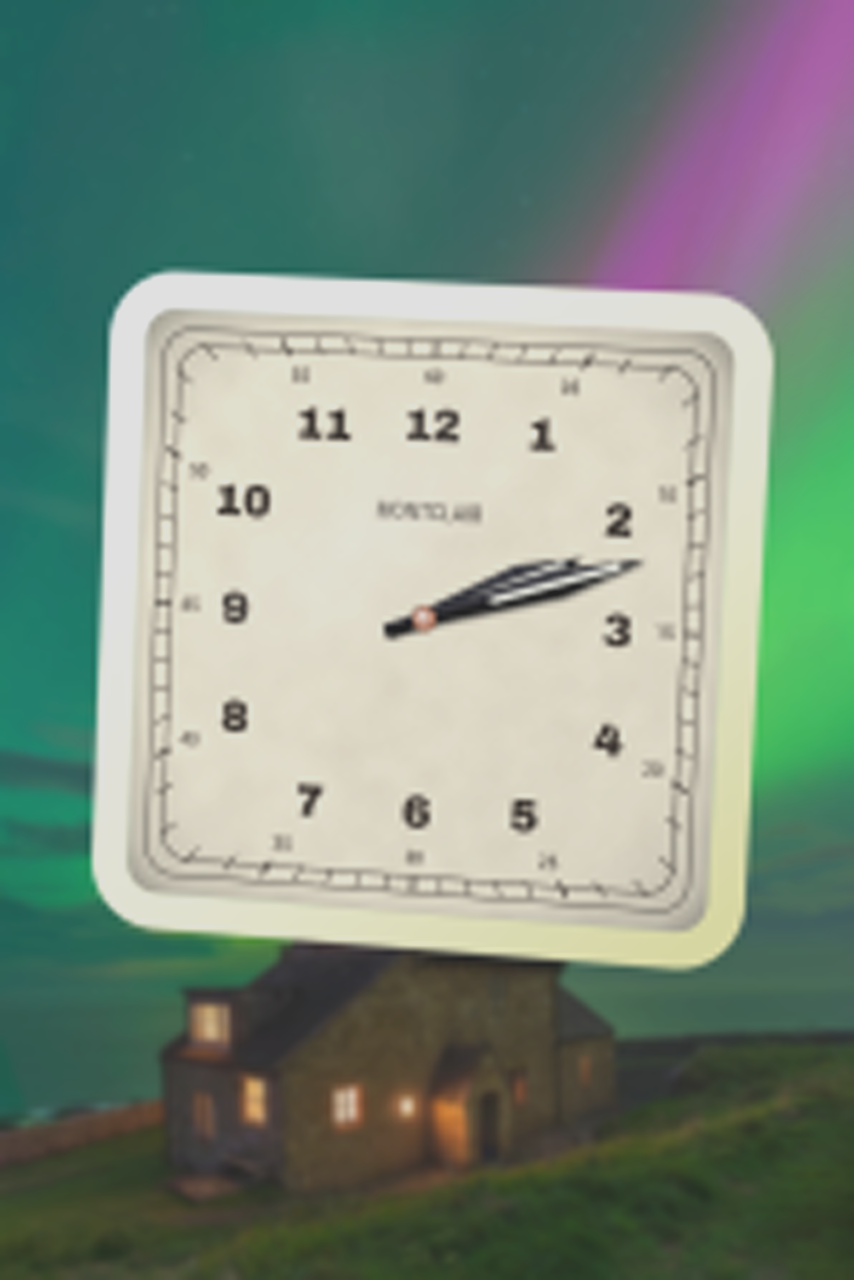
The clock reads **2:12**
